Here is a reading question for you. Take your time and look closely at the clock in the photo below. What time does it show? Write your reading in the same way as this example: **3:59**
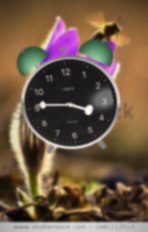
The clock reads **3:46**
